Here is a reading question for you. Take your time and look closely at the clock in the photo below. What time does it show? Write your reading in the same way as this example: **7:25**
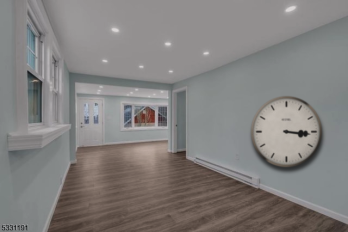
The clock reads **3:16**
